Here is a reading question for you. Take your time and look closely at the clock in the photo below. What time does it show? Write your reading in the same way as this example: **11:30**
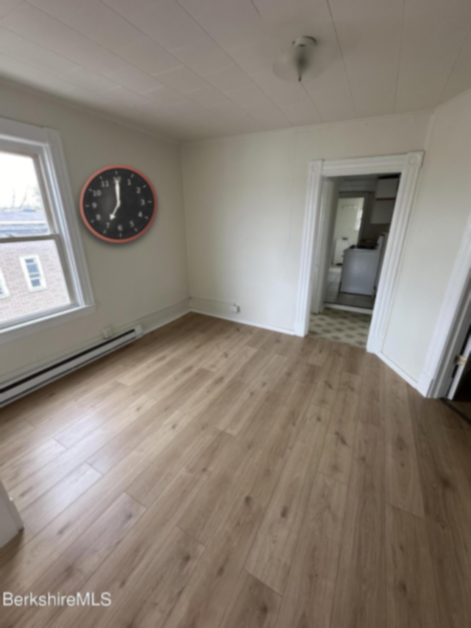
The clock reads **7:00**
